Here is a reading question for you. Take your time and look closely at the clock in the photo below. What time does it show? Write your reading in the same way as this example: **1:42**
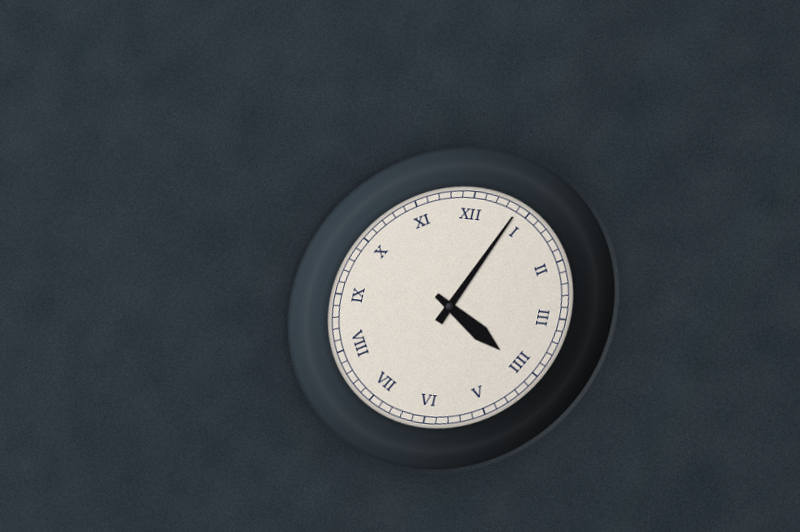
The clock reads **4:04**
